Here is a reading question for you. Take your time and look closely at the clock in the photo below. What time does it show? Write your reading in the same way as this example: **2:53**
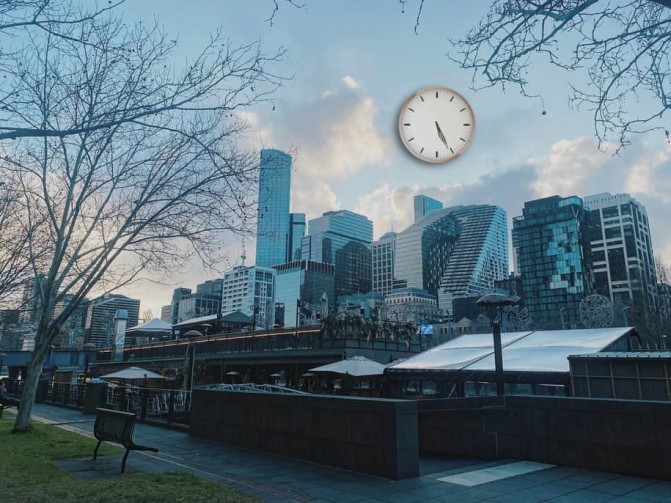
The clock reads **5:26**
